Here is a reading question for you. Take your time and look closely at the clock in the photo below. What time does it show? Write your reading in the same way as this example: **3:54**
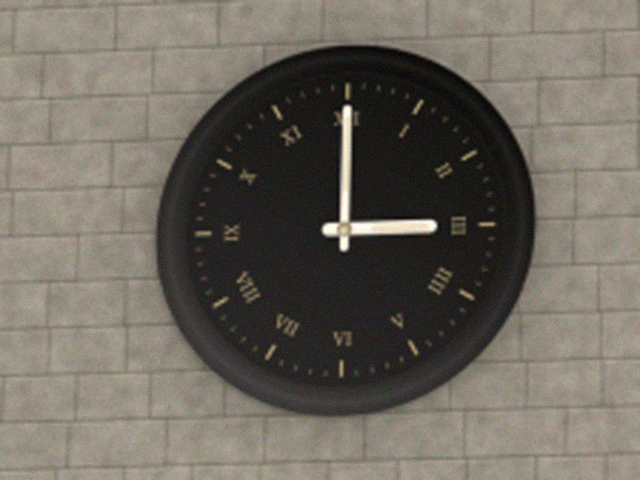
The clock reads **3:00**
